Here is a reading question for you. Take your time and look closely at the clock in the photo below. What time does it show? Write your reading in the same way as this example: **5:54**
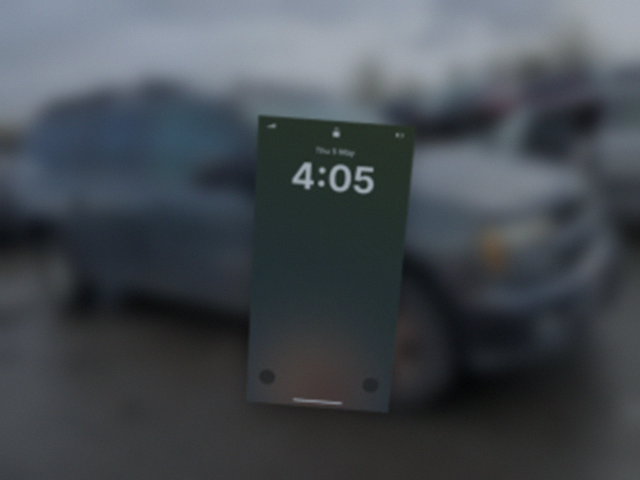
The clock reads **4:05**
